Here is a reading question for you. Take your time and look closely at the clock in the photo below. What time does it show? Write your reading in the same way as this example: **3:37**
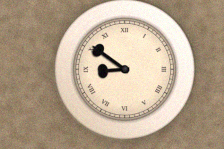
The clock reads **8:51**
